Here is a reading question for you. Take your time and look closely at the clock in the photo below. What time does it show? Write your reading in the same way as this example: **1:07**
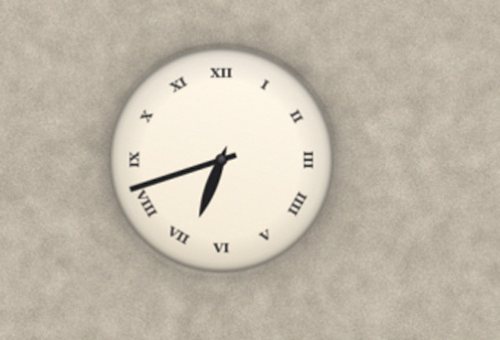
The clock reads **6:42**
